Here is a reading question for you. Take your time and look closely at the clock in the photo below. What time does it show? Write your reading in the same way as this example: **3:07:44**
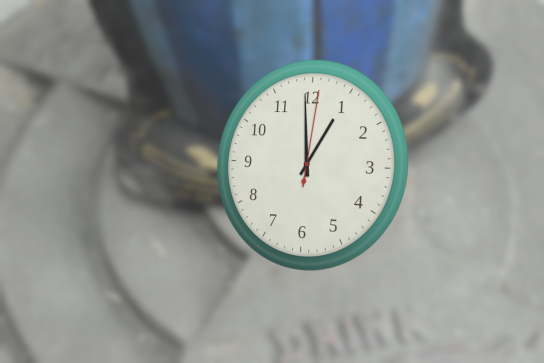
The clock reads **12:59:01**
